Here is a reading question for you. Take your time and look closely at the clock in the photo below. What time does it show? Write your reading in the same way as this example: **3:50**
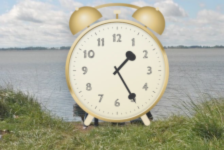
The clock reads **1:25**
